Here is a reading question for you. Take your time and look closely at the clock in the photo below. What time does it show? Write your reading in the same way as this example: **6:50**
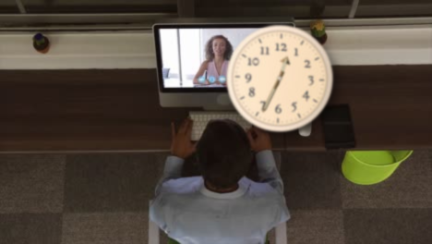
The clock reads **12:34**
